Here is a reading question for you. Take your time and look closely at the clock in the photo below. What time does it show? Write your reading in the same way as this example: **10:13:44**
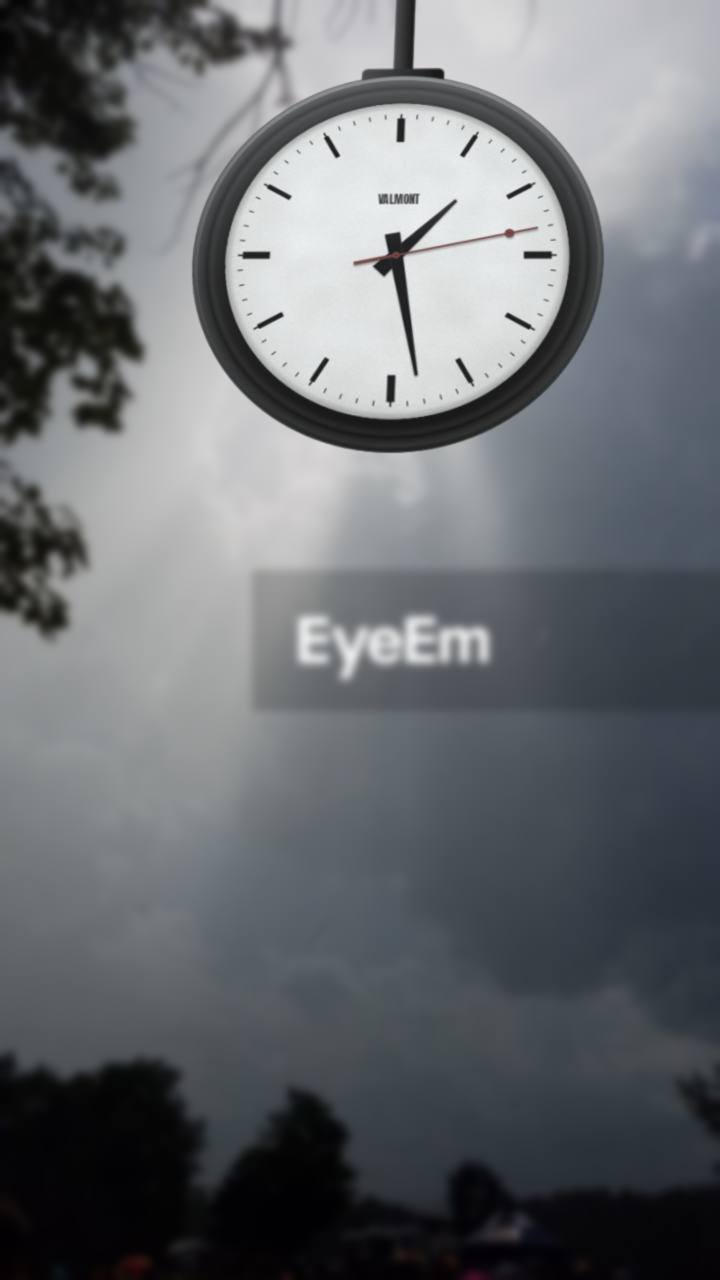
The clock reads **1:28:13**
